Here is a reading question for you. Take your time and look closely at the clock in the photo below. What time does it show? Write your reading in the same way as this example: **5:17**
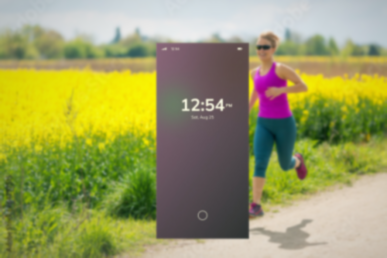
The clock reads **12:54**
